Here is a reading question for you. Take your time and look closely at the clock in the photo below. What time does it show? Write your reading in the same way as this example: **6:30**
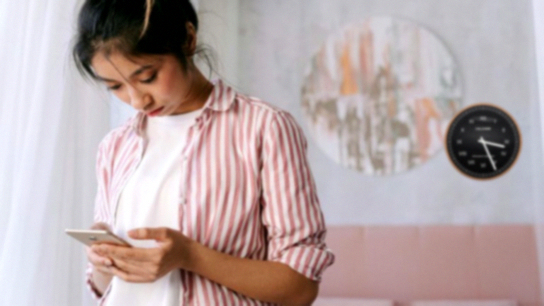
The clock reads **3:26**
